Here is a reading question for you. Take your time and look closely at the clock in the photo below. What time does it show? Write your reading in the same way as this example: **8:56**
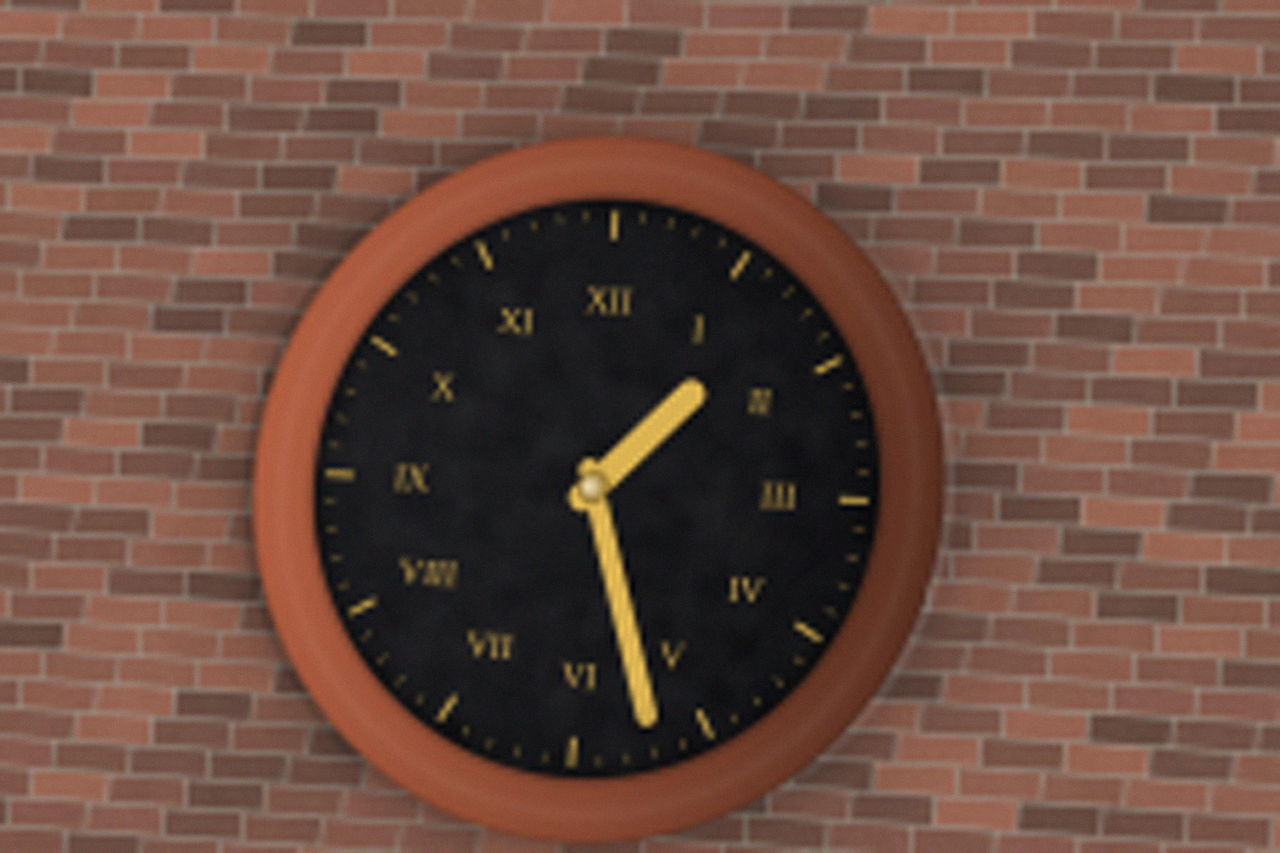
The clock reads **1:27**
